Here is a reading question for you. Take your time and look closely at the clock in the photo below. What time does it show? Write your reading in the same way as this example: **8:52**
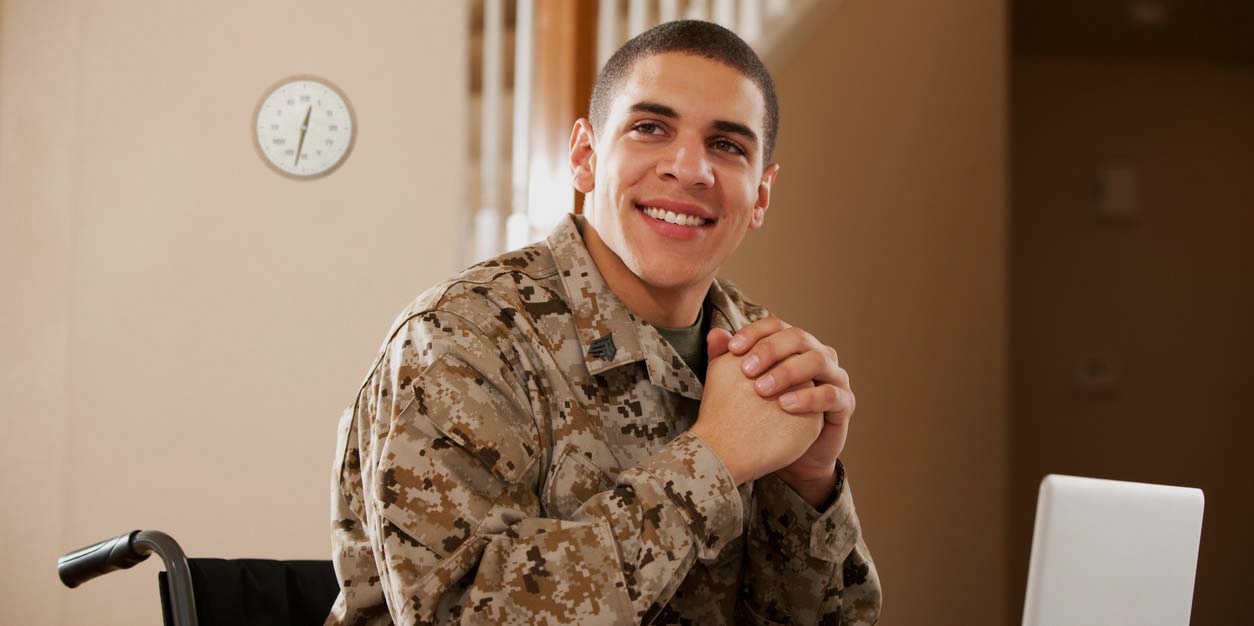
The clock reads **12:32**
